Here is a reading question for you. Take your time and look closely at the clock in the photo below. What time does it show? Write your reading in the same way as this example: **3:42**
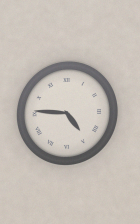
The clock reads **4:46**
